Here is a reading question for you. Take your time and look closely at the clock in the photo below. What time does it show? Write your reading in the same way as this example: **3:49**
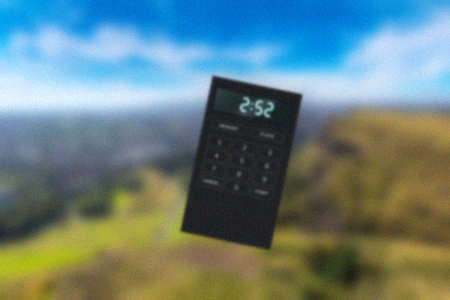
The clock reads **2:52**
